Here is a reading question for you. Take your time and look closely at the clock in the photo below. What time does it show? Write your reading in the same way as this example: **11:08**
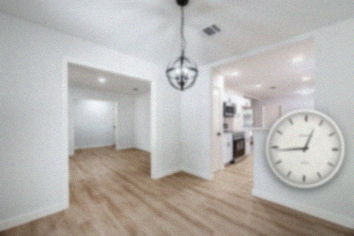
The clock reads **12:44**
